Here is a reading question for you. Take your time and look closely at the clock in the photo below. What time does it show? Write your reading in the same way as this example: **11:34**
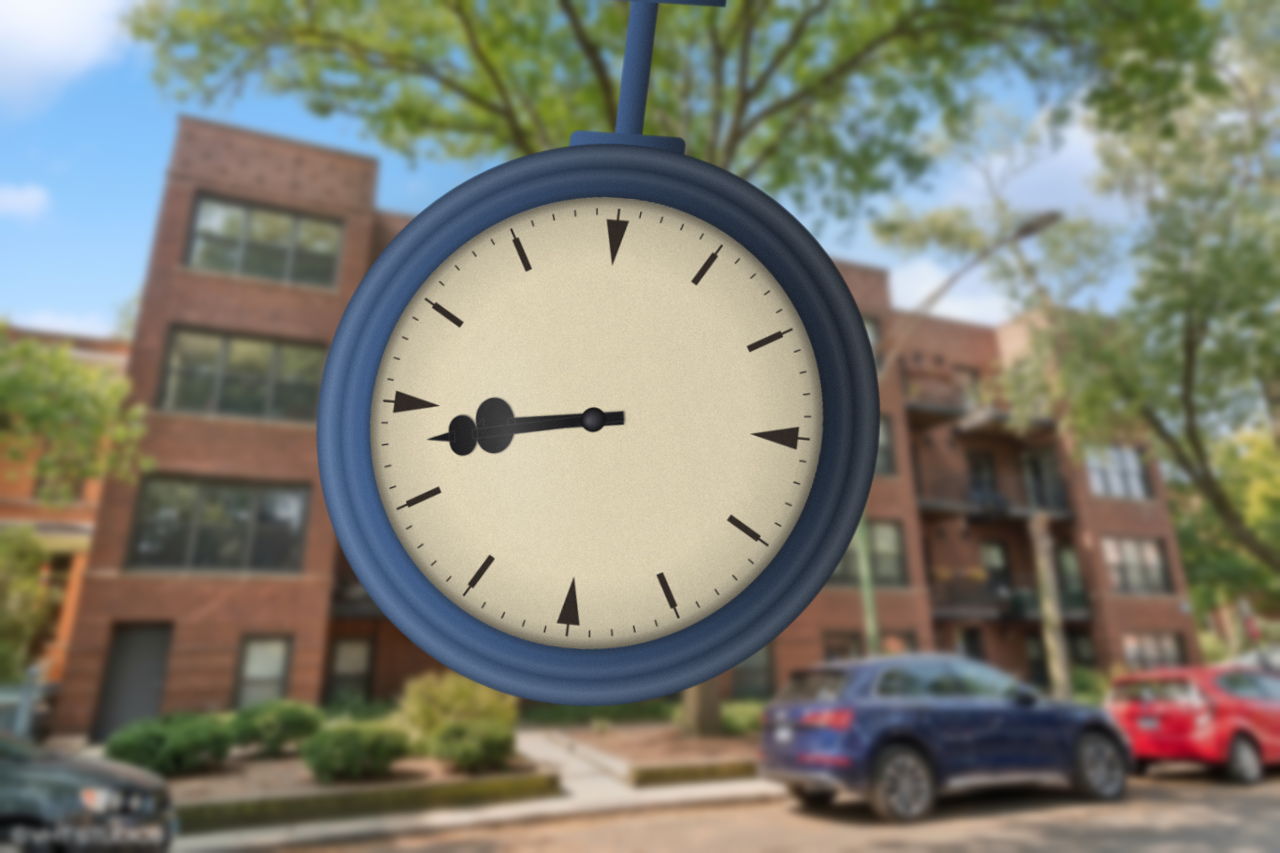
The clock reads **8:43**
